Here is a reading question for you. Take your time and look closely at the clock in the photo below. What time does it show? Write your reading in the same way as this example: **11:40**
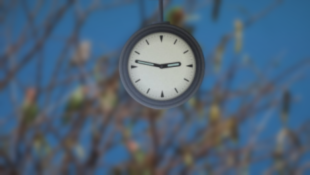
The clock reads **2:47**
